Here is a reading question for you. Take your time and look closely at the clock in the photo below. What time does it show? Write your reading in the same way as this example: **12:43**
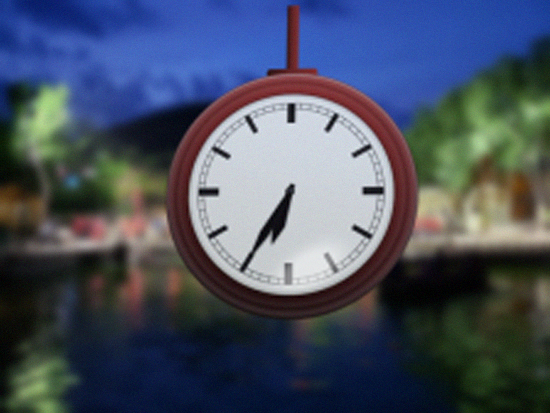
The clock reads **6:35**
